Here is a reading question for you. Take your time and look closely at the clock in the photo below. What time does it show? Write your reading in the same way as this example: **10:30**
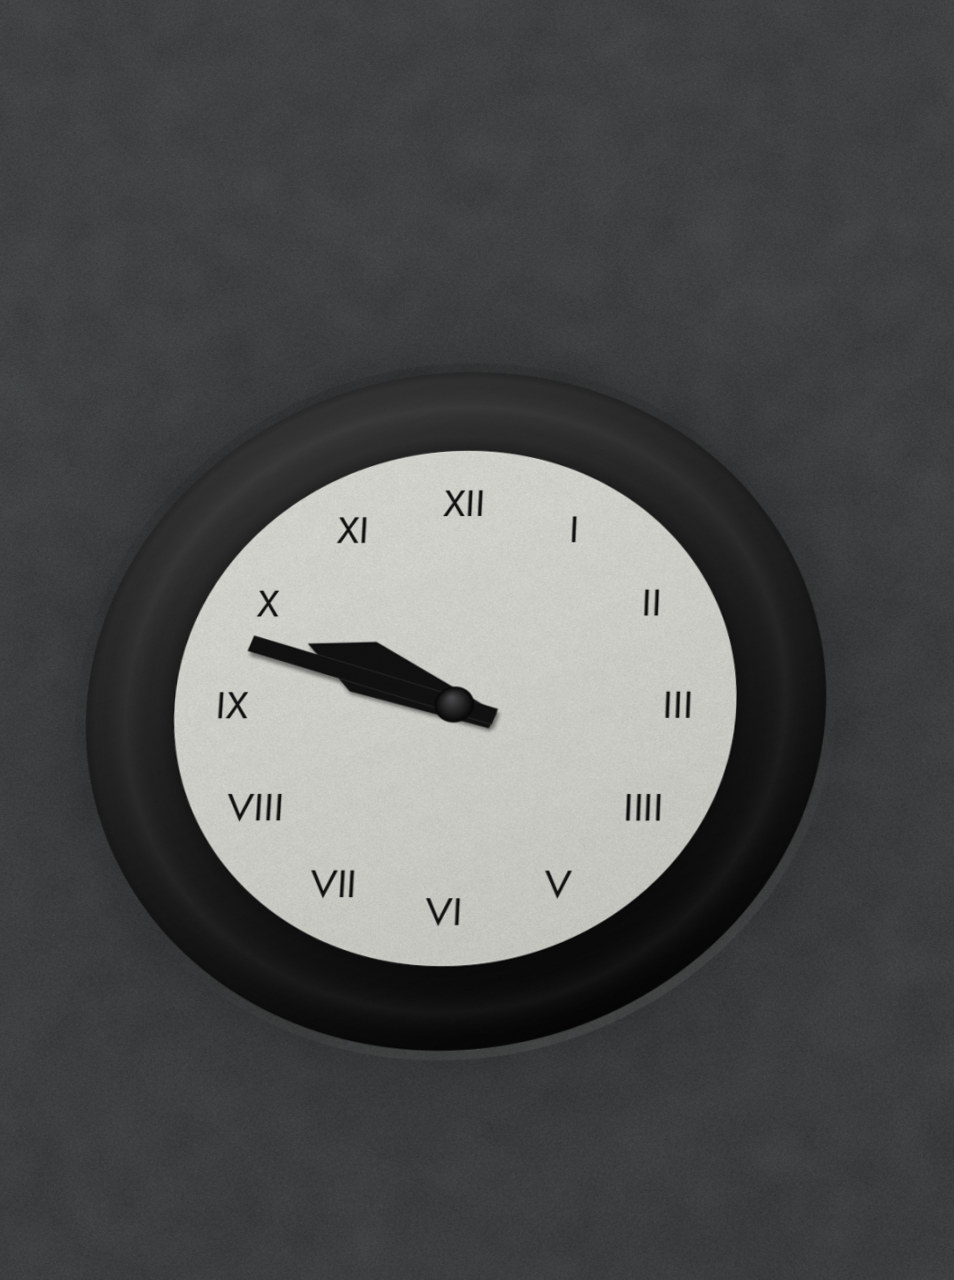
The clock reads **9:48**
